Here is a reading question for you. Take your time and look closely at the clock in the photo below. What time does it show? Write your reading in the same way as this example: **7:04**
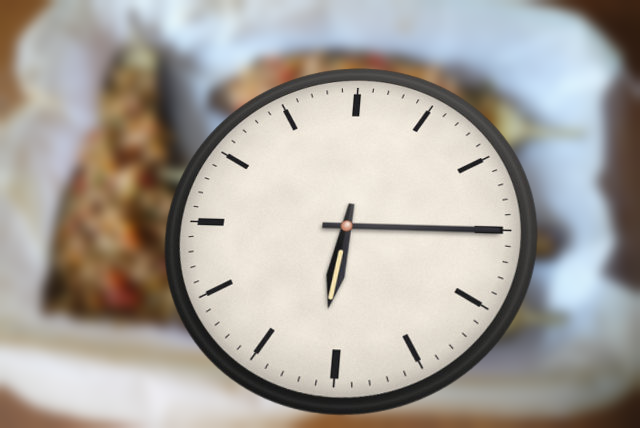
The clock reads **6:15**
